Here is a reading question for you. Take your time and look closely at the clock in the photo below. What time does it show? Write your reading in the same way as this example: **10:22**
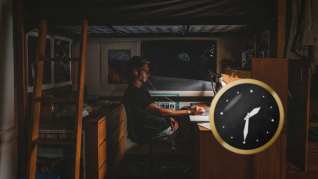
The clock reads **1:30**
